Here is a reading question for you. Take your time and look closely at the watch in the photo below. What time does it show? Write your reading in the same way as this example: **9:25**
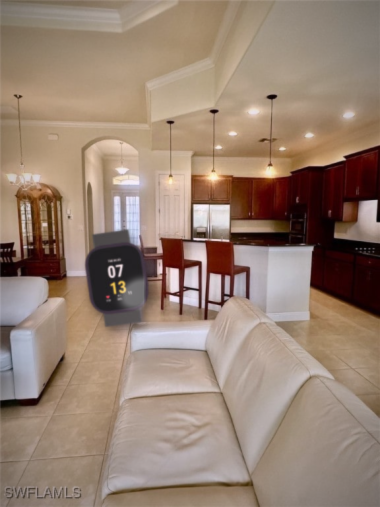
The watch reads **7:13**
